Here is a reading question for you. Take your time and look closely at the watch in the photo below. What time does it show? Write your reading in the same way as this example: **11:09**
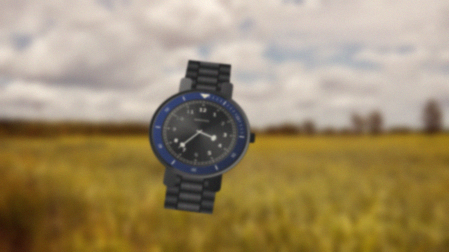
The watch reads **3:37**
